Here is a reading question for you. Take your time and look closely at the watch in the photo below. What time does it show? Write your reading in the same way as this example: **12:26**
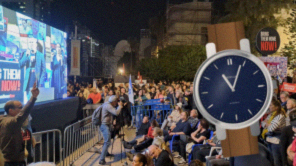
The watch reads **11:04**
